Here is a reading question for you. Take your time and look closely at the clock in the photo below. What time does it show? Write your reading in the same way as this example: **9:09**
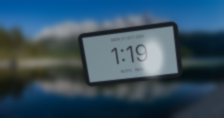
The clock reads **1:19**
